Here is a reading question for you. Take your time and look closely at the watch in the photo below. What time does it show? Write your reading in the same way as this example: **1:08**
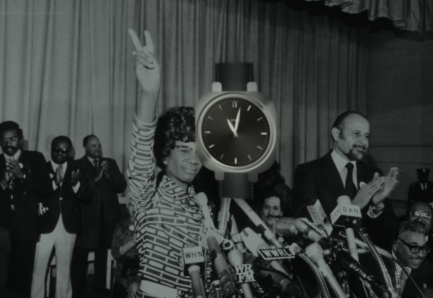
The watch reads **11:02**
